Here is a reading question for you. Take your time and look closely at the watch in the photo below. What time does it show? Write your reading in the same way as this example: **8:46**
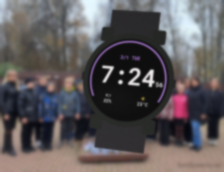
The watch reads **7:24**
